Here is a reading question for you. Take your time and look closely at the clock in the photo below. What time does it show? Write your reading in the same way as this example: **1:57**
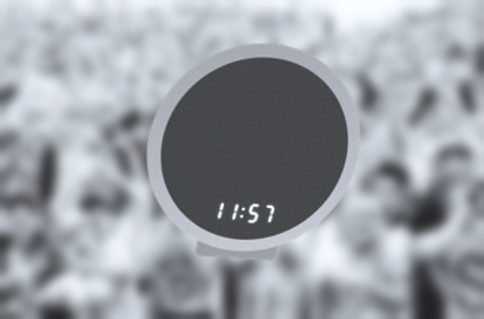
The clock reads **11:57**
